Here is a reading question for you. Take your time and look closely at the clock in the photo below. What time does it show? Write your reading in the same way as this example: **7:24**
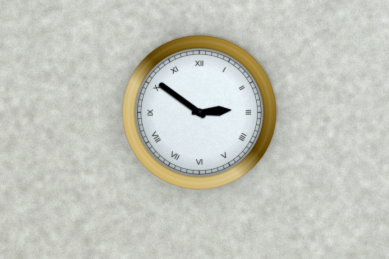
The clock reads **2:51**
